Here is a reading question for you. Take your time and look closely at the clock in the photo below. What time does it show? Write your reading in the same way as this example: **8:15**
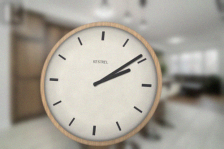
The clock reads **2:09**
